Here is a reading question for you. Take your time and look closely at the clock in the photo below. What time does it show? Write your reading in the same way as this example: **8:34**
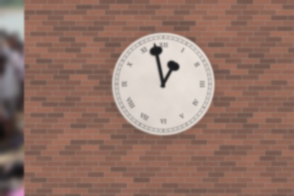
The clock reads **12:58**
